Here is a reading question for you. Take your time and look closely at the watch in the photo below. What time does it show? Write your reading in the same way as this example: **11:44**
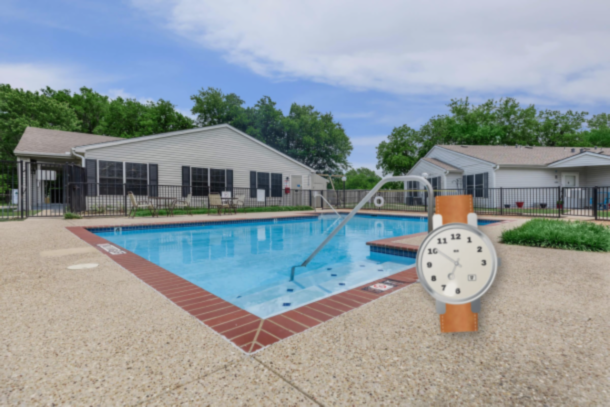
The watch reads **6:51**
